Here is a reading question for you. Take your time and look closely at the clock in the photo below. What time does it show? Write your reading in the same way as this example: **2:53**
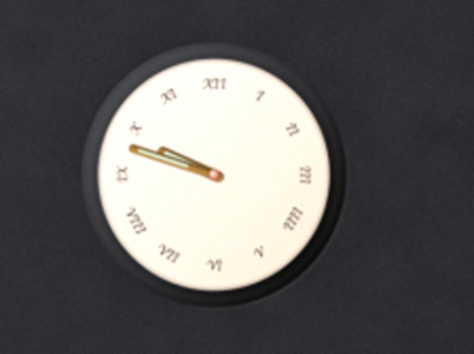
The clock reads **9:48**
